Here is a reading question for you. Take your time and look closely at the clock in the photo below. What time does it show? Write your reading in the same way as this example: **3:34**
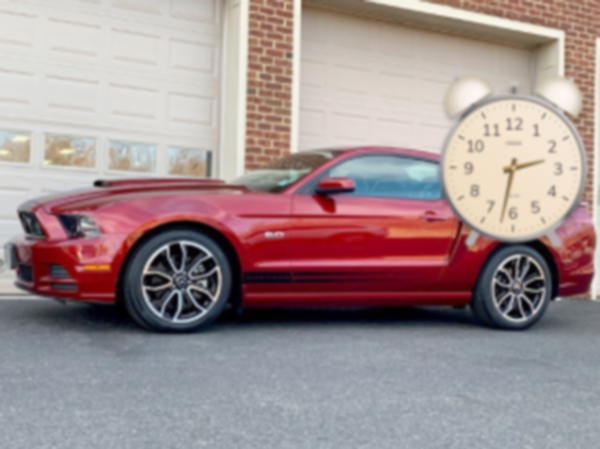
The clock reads **2:32**
